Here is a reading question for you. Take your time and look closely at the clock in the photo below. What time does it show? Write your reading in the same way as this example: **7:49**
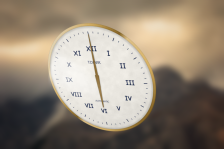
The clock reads **6:00**
